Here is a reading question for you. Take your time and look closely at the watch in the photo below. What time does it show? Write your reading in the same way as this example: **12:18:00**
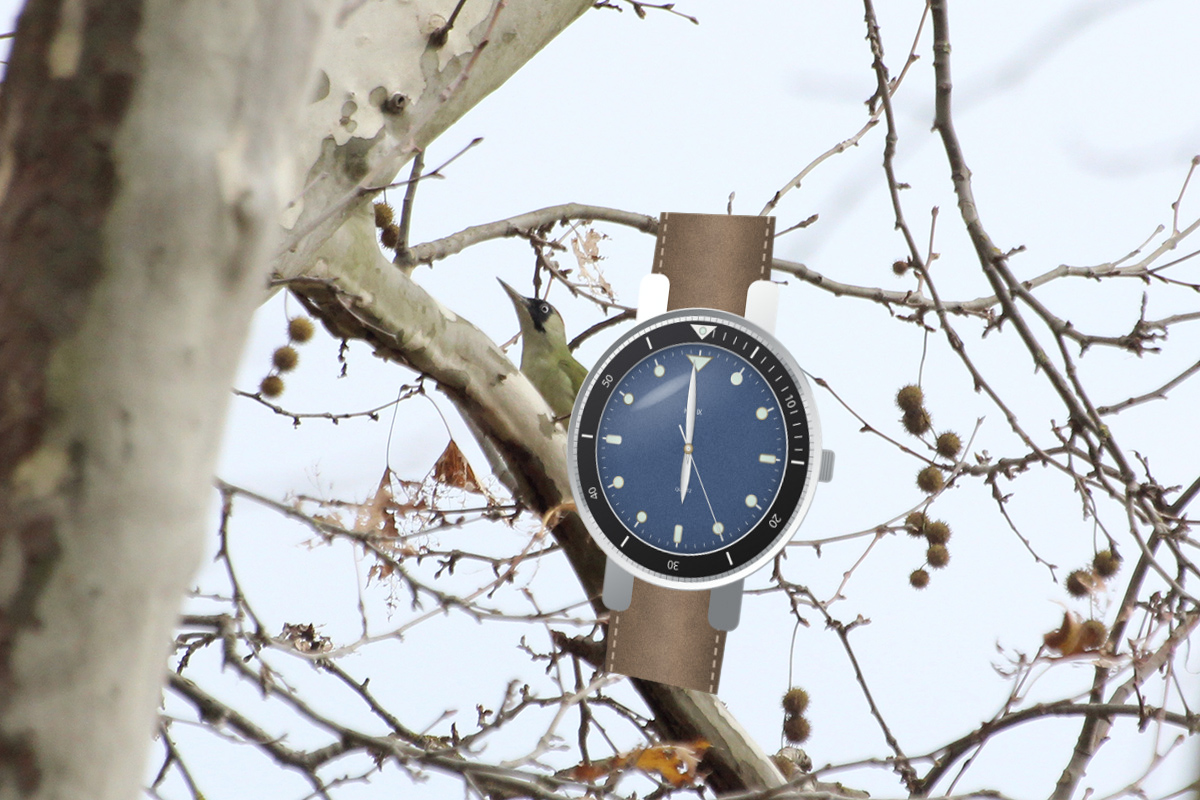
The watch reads **5:59:25**
